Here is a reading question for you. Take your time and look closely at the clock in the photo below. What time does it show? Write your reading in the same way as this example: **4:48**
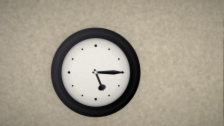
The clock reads **5:15**
